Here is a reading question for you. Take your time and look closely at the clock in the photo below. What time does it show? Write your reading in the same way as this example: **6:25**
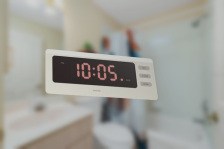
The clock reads **10:05**
